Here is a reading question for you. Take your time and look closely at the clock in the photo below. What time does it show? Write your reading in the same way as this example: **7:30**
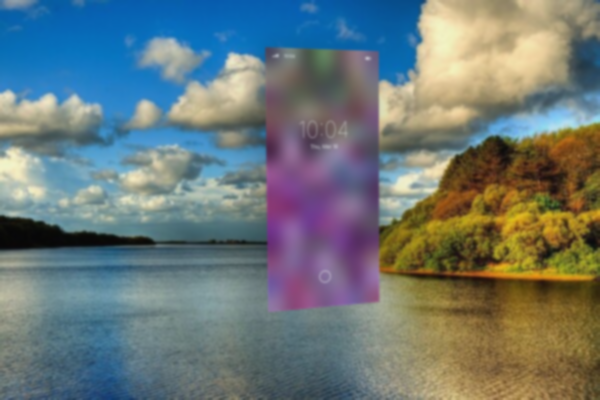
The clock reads **10:04**
